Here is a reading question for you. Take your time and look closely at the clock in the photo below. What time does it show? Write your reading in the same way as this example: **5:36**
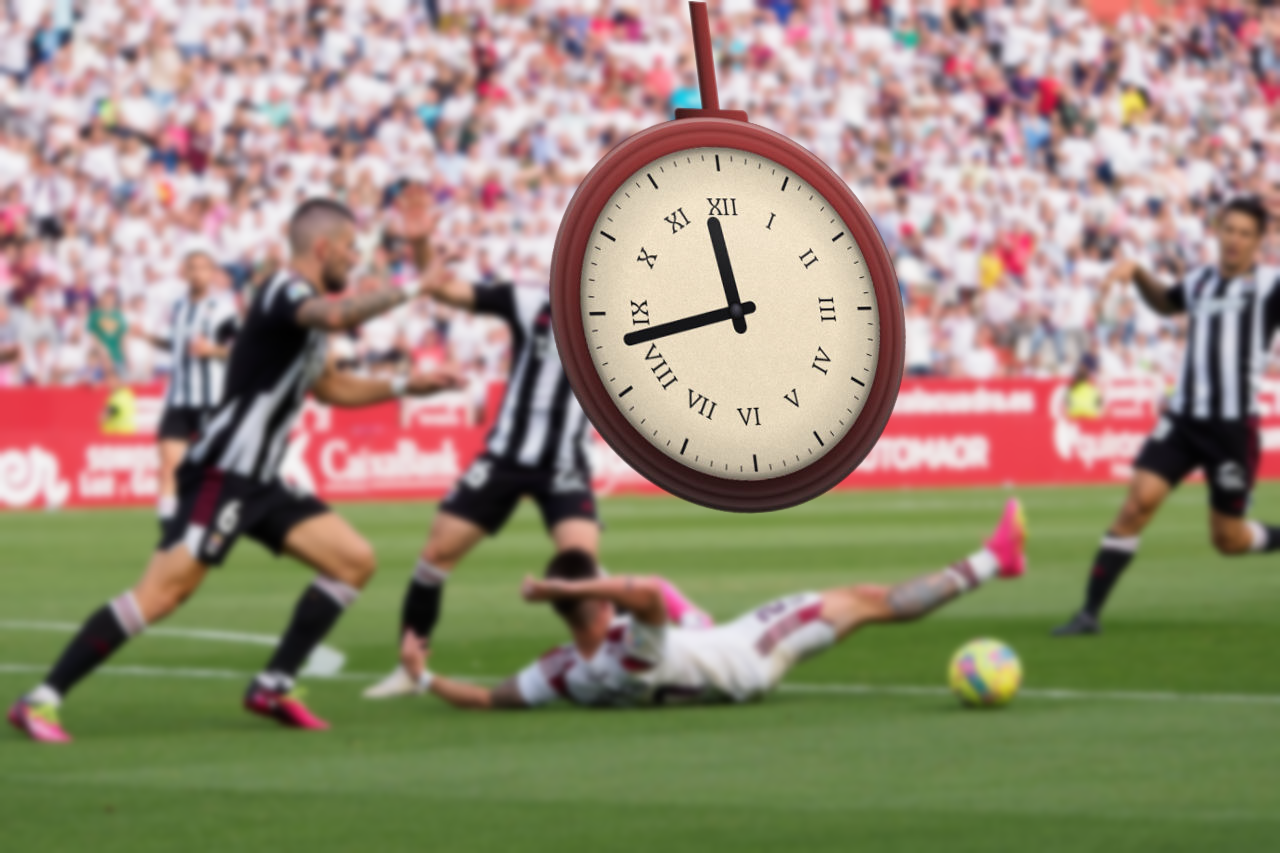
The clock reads **11:43**
